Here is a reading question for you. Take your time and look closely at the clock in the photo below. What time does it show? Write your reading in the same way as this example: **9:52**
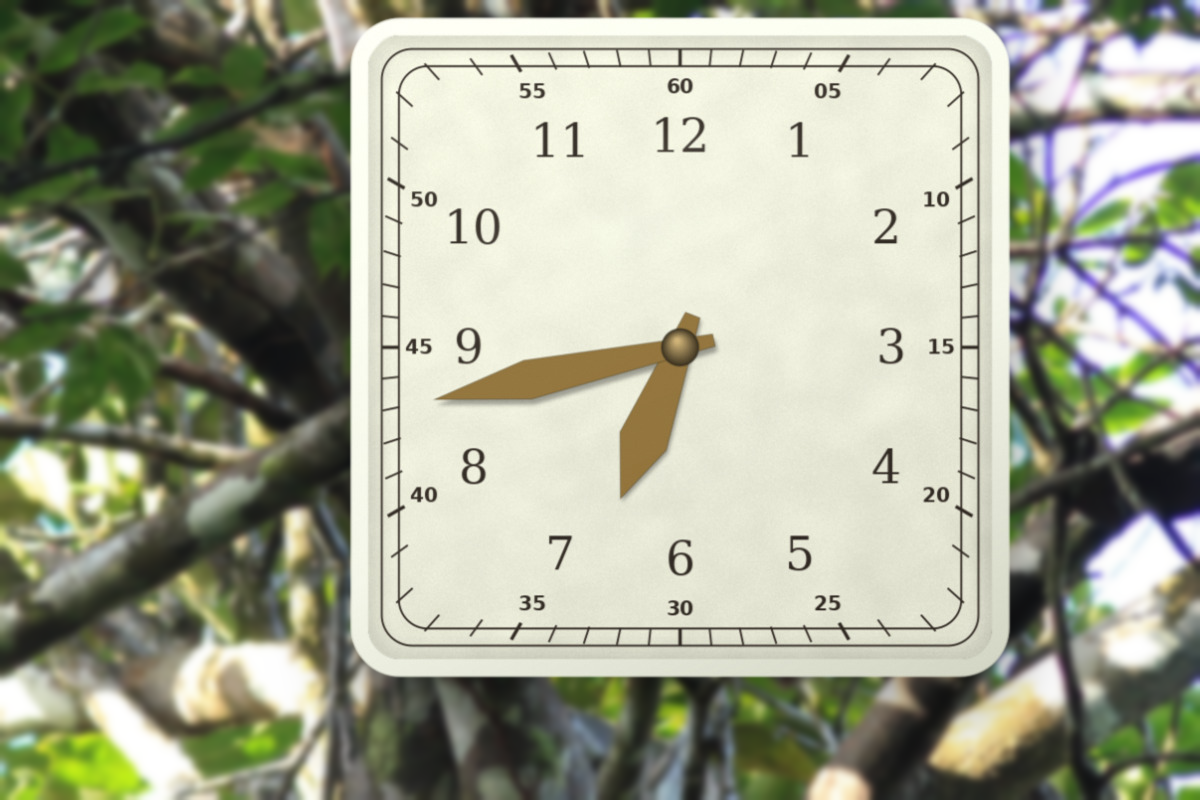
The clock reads **6:43**
